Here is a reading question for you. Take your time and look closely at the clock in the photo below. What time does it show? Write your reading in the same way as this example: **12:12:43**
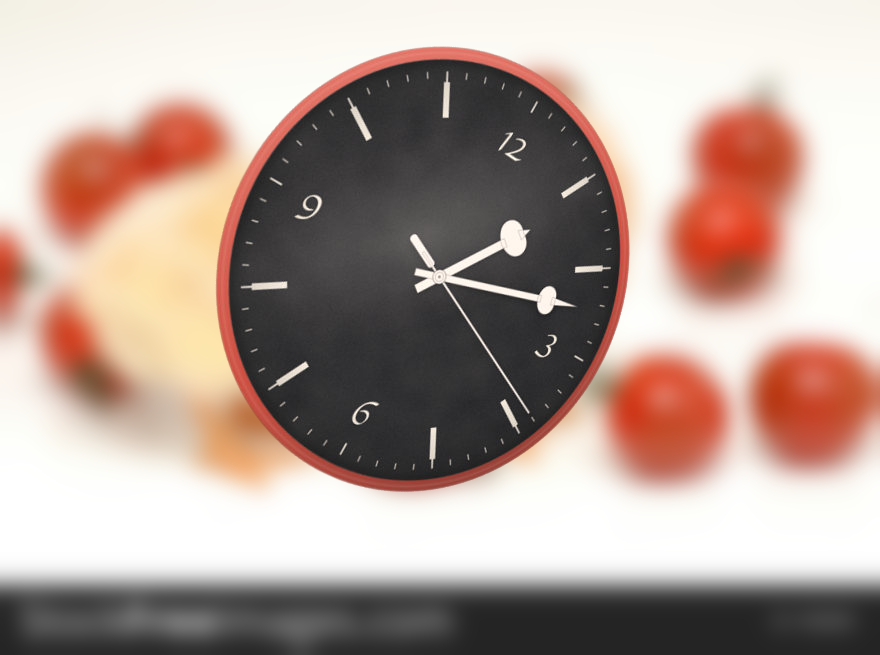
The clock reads **1:12:19**
